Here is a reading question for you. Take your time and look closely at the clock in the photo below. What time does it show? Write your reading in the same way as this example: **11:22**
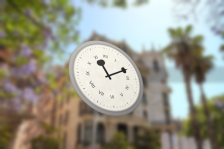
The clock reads **11:11**
